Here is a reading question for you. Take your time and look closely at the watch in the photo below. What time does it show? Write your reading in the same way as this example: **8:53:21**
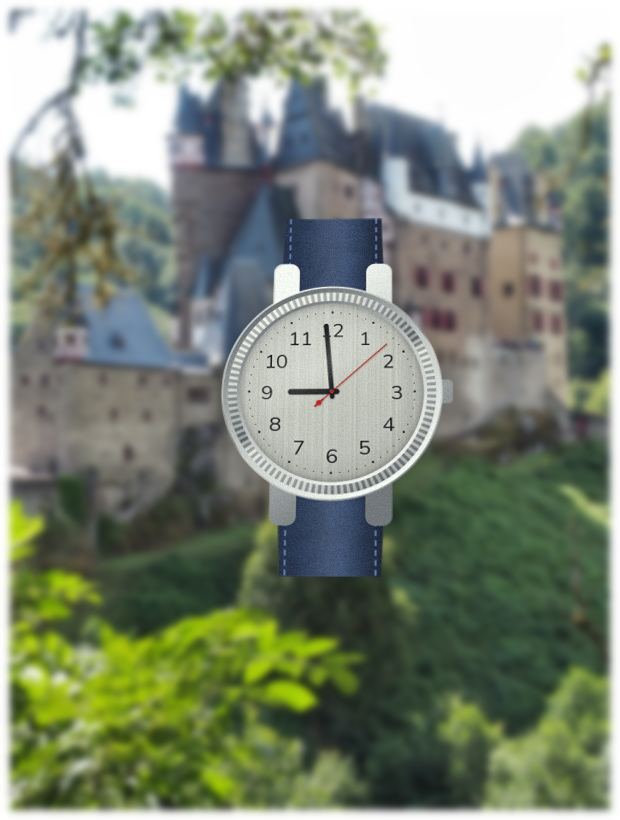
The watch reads **8:59:08**
